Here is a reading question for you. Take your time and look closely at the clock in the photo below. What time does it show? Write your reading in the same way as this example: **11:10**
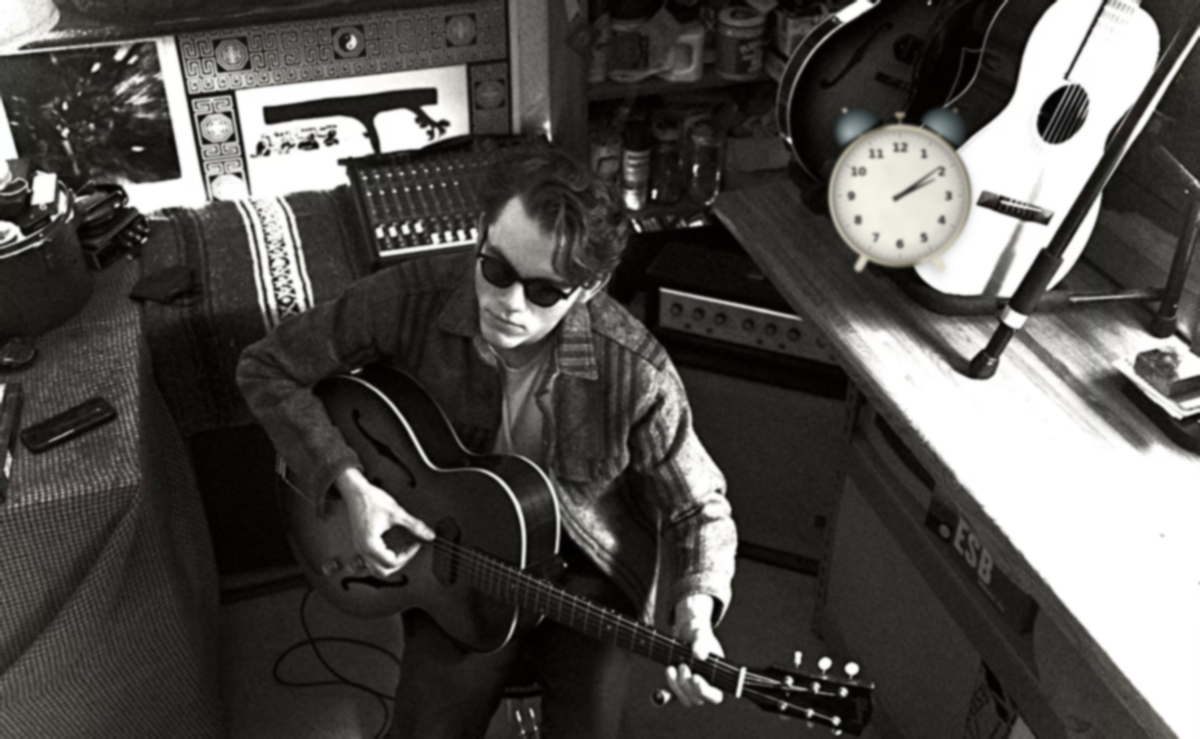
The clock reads **2:09**
